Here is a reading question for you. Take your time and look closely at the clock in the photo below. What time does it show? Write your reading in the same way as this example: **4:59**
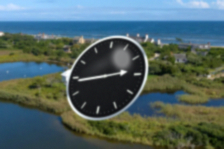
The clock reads **2:44**
